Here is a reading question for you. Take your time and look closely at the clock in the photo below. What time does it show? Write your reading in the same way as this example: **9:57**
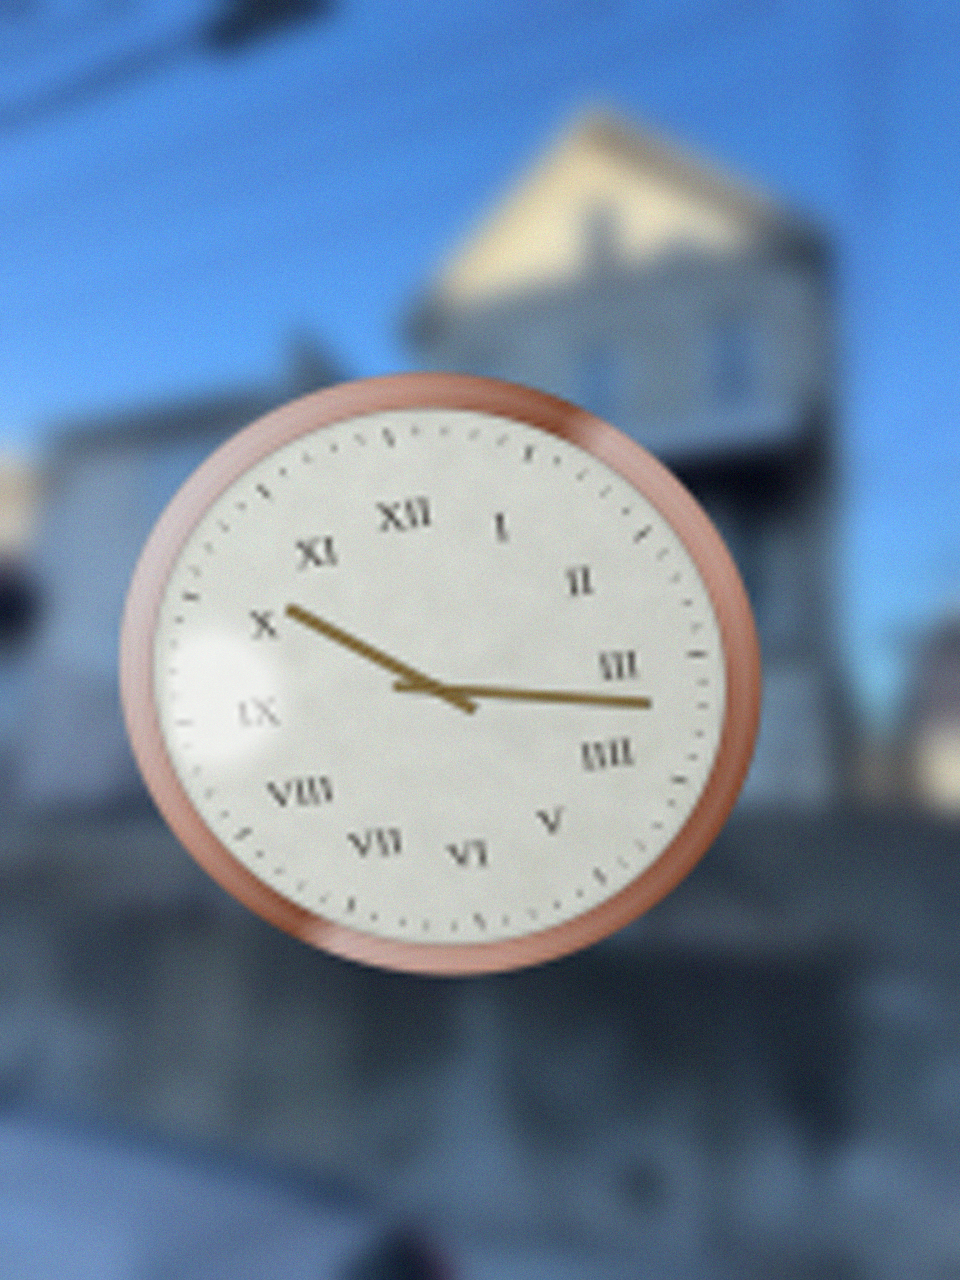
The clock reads **10:17**
